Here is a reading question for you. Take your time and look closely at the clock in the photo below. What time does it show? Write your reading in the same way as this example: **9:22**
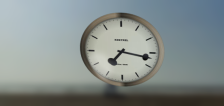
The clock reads **7:17**
